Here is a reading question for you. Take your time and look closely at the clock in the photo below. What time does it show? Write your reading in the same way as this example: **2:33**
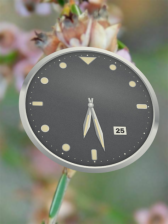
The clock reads **6:28**
